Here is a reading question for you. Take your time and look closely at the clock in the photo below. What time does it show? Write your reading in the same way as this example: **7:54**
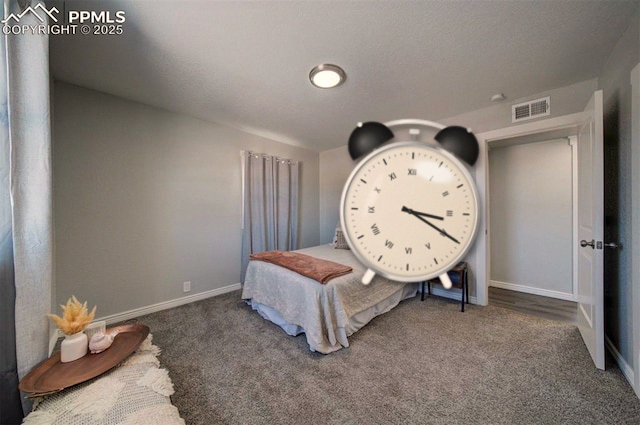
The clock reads **3:20**
